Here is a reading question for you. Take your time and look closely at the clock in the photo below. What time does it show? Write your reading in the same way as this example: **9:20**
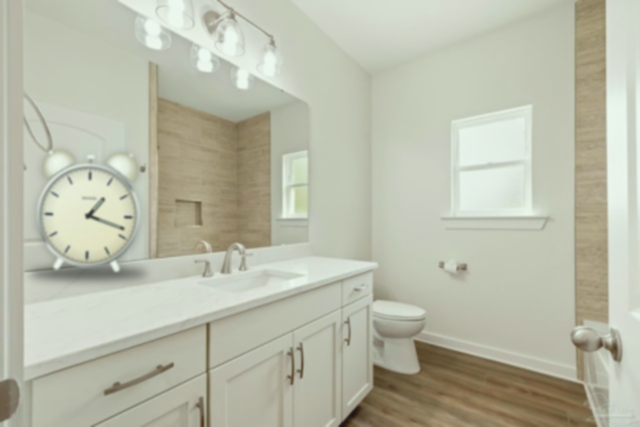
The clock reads **1:18**
